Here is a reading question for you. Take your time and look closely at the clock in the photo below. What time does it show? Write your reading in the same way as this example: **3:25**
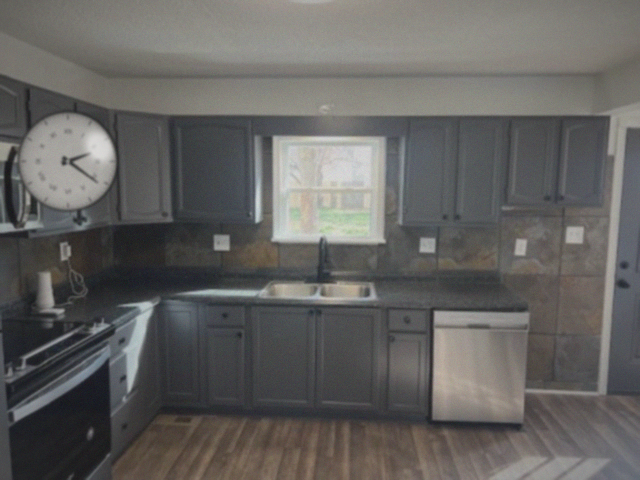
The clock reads **2:21**
